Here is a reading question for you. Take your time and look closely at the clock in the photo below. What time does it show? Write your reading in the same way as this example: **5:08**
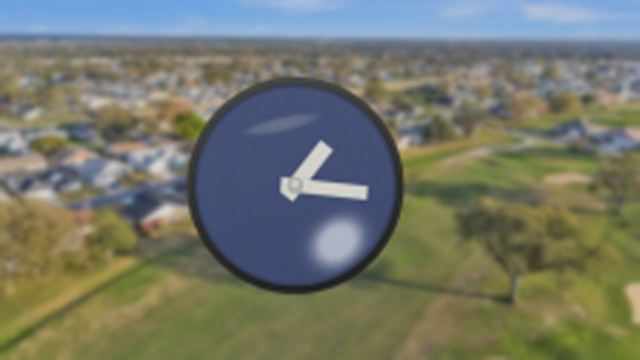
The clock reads **1:16**
